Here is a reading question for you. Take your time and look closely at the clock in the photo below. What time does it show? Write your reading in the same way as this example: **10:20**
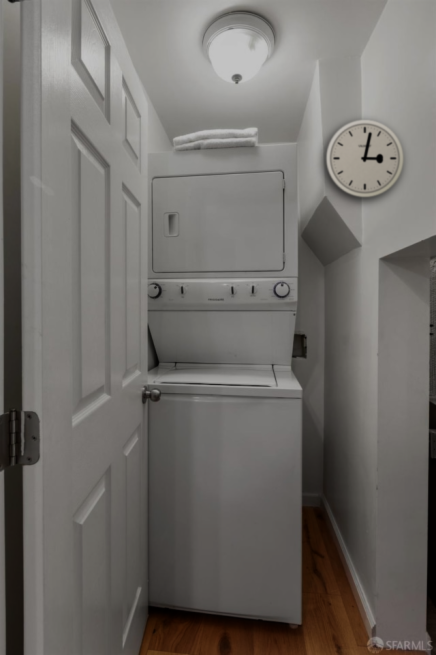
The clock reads **3:02**
